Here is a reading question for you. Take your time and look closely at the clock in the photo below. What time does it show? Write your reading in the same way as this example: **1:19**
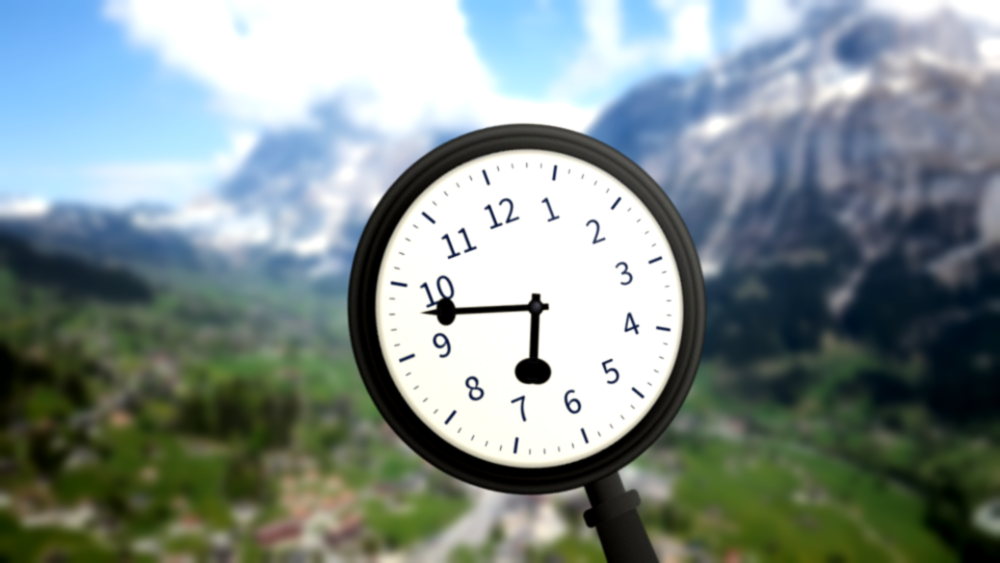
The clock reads **6:48**
